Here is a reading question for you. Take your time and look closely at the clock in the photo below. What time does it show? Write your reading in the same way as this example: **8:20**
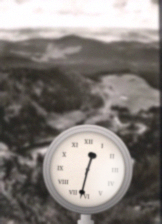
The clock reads **12:32**
